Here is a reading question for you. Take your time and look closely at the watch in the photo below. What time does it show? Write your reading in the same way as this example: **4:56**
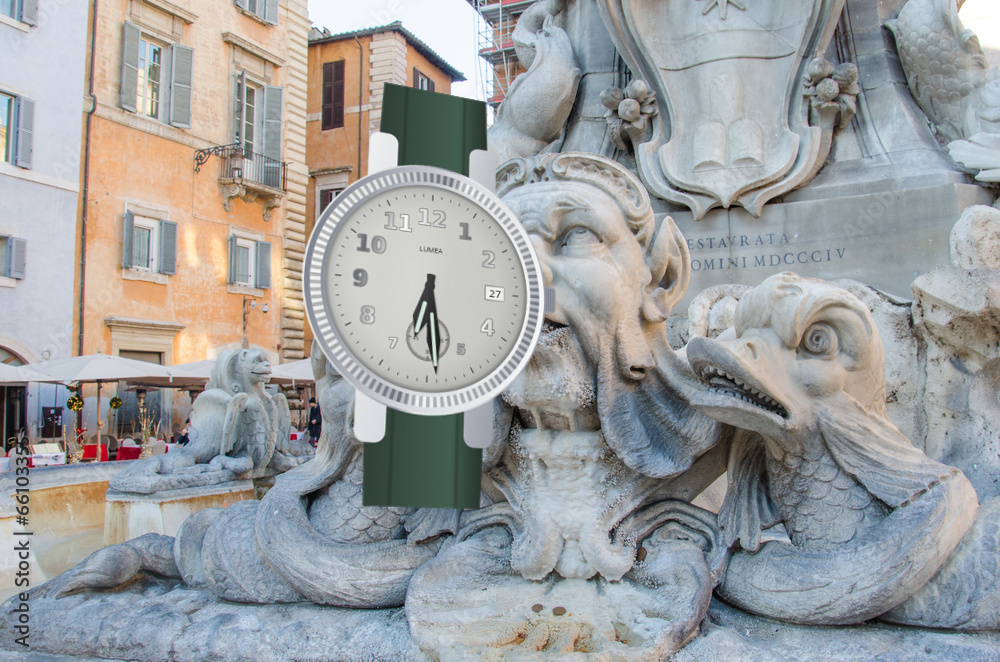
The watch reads **6:29**
